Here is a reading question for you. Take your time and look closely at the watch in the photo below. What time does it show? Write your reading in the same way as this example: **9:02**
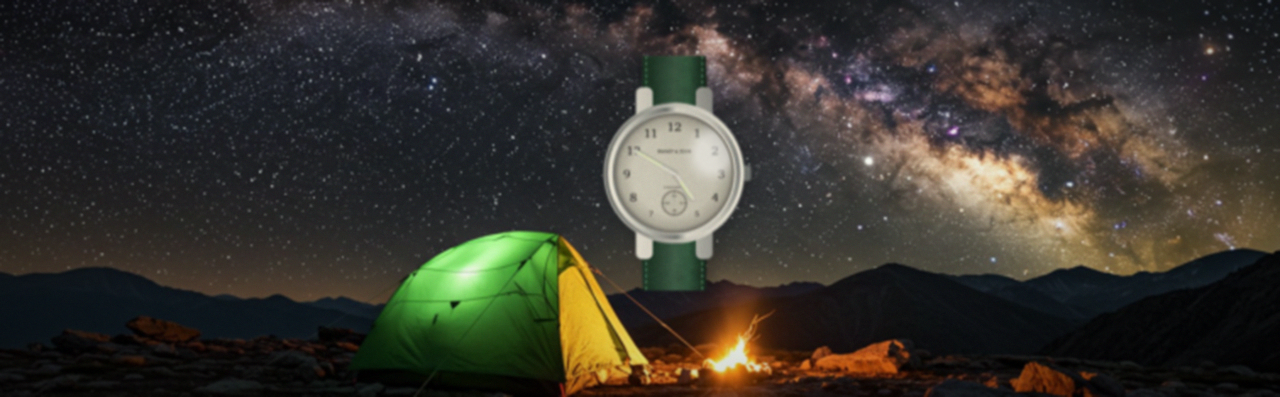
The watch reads **4:50**
